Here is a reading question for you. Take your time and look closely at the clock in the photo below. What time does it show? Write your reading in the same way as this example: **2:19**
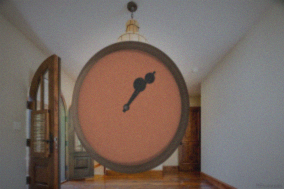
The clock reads **1:07**
